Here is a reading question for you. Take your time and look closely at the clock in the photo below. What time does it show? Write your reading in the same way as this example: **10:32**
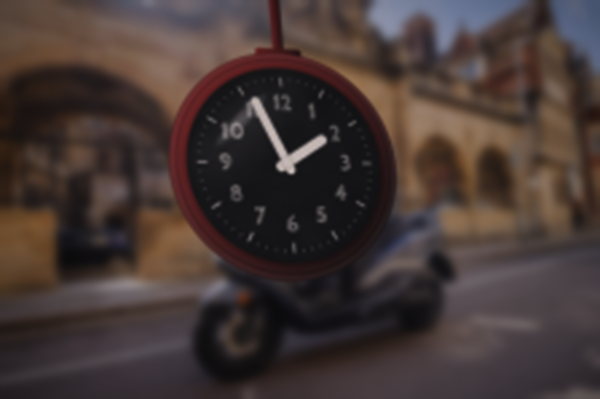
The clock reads **1:56**
